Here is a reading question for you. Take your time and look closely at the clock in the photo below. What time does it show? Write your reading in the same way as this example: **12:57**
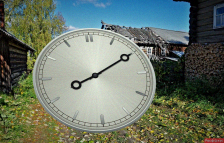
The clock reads **8:10**
